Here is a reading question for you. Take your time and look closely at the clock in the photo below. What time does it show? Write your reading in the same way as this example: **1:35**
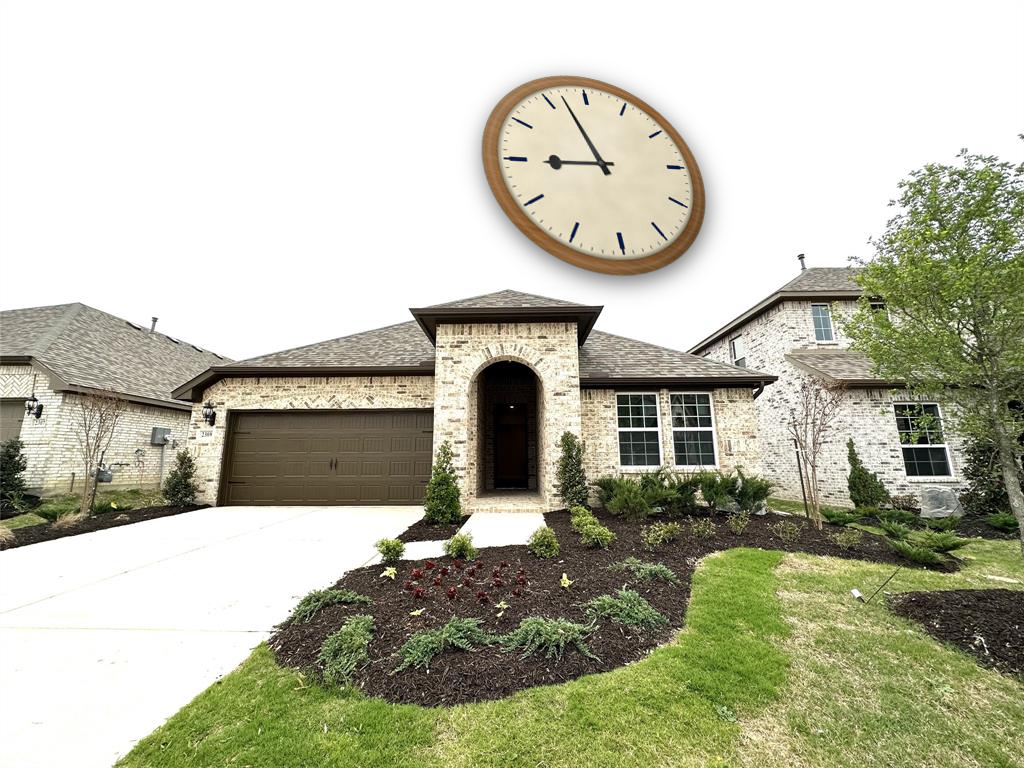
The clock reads **8:57**
